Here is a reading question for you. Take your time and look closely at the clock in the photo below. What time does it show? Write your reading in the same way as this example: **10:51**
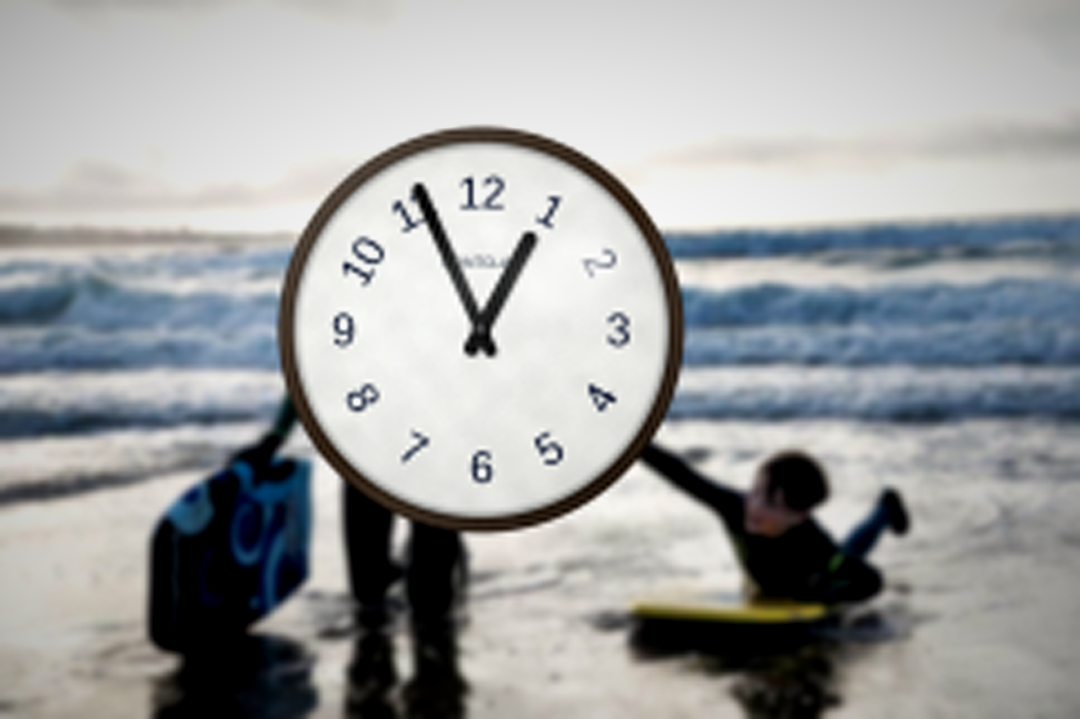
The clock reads **12:56**
